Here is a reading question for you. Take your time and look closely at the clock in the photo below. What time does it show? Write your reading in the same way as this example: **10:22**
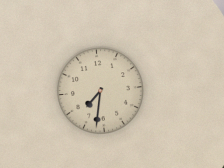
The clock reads **7:32**
